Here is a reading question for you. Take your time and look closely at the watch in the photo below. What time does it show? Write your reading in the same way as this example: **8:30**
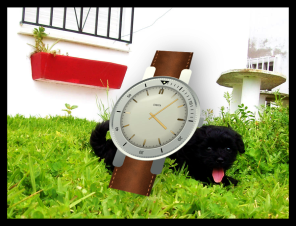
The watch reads **4:07**
